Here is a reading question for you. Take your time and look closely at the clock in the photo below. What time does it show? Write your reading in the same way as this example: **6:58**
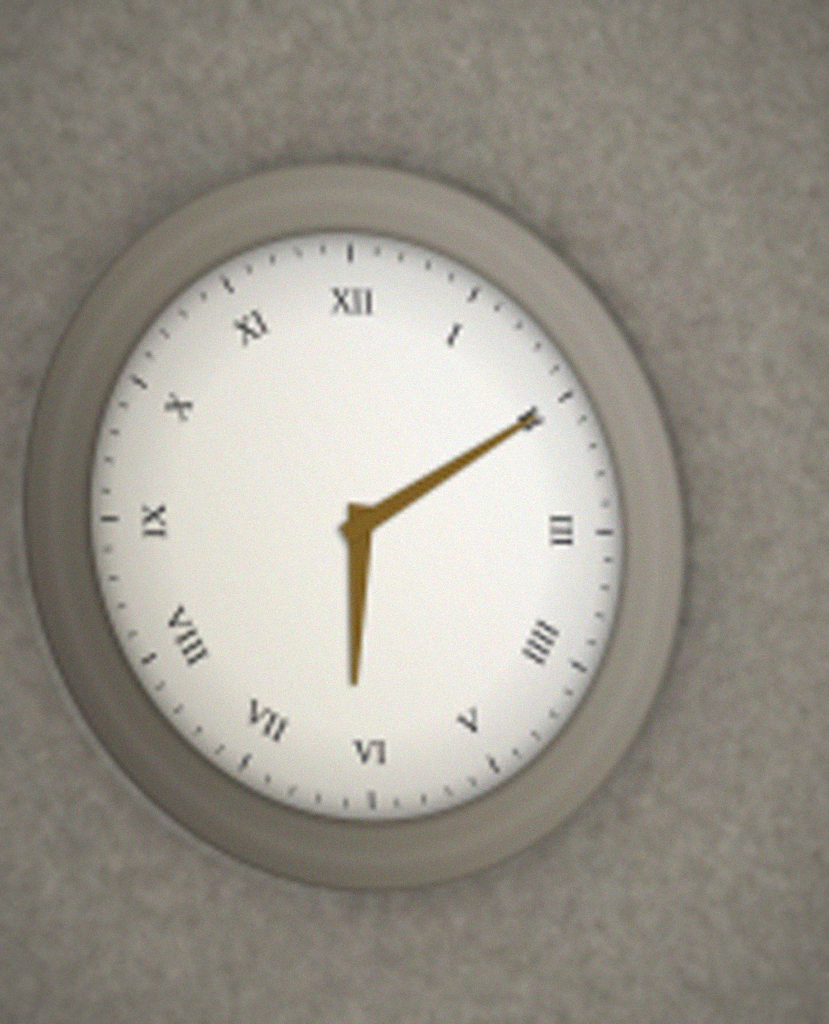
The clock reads **6:10**
